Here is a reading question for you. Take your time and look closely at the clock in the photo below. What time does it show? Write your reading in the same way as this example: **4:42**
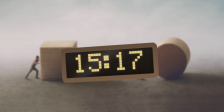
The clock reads **15:17**
